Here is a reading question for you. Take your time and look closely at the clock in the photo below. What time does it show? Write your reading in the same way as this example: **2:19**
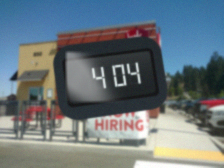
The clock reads **4:04**
